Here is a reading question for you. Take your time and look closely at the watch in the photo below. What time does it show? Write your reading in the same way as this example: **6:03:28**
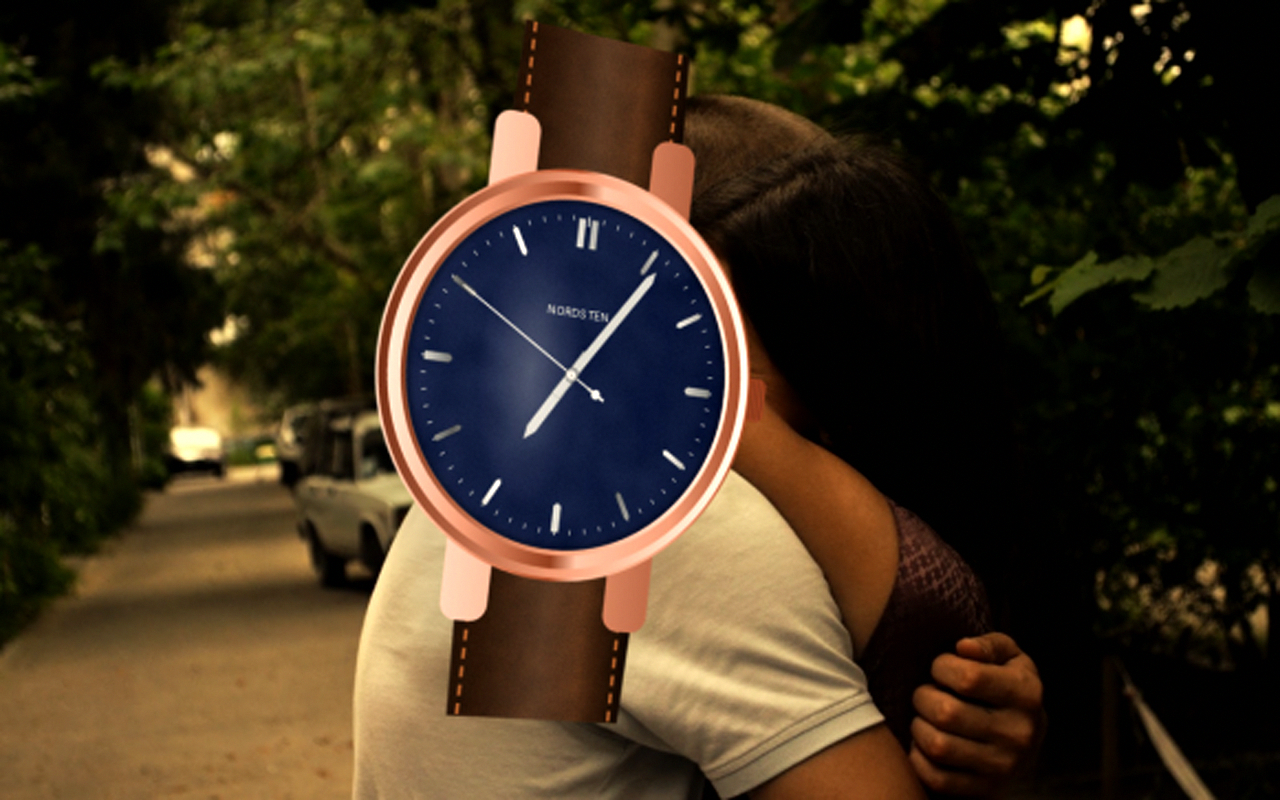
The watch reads **7:05:50**
